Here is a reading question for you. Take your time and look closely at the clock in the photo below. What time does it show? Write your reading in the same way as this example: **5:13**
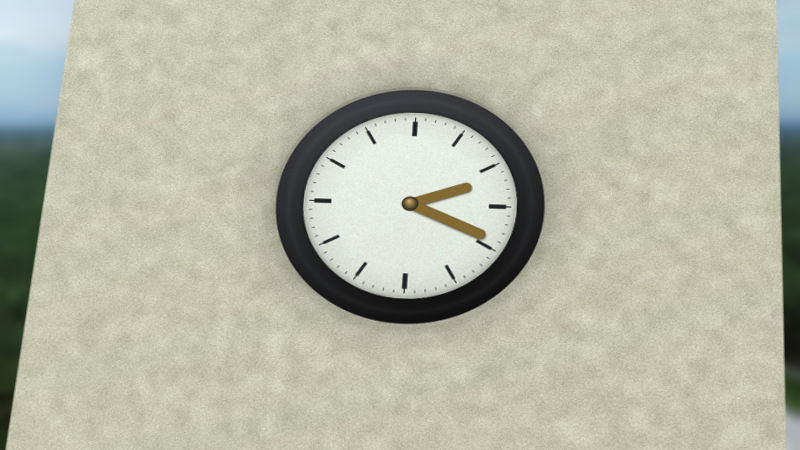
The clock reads **2:19**
